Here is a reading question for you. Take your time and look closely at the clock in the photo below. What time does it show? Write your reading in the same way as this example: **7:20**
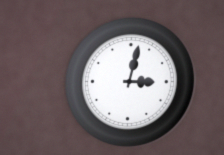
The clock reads **3:02**
